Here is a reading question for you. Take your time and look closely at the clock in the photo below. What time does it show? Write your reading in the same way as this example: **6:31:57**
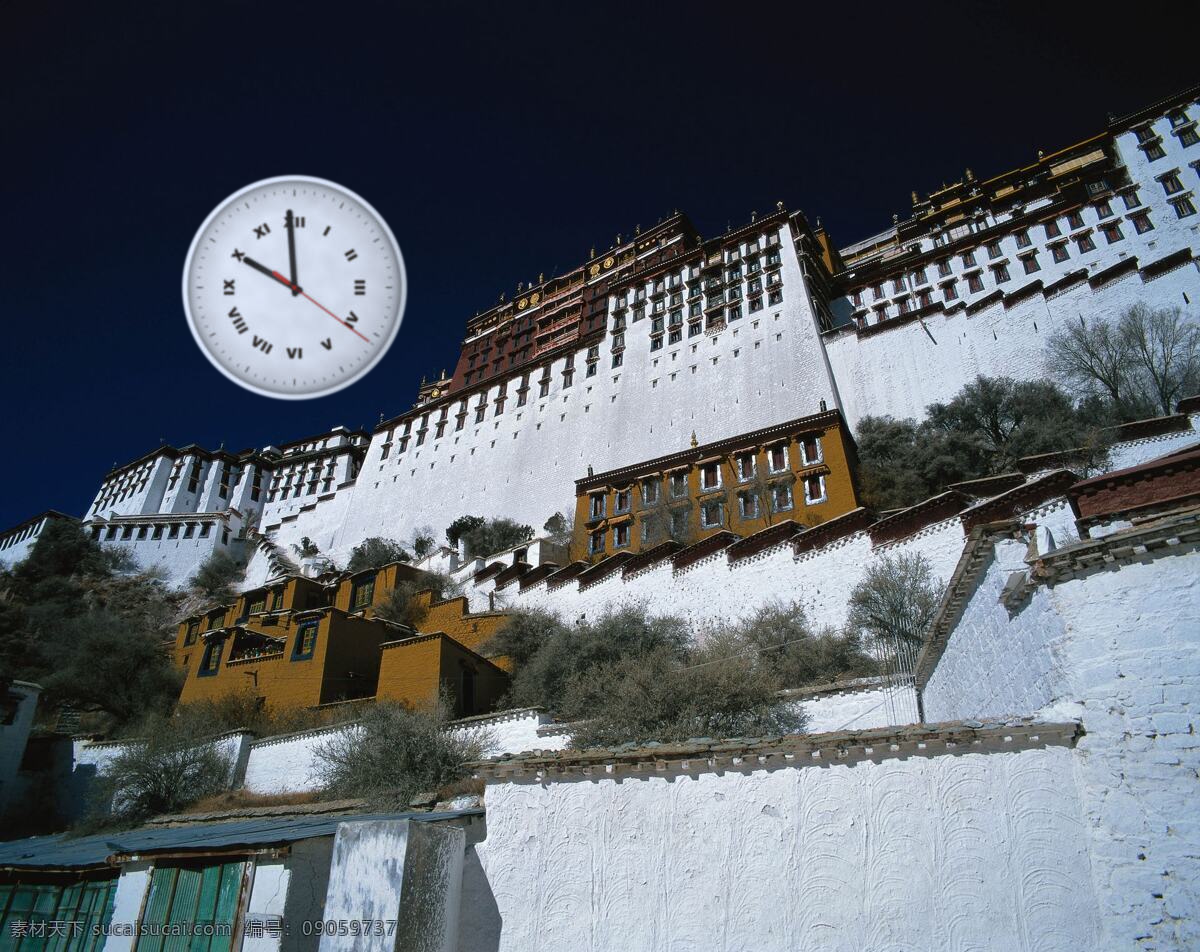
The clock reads **9:59:21**
